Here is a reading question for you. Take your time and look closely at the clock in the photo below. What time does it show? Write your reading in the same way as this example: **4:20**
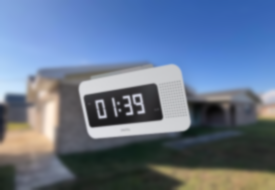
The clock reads **1:39**
